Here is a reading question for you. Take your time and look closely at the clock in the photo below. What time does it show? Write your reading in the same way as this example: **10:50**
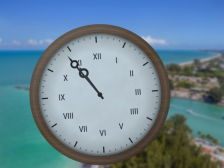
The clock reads **10:54**
